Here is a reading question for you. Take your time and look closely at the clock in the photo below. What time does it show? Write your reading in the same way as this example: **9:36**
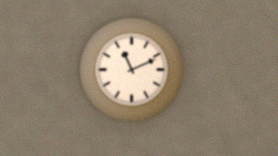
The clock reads **11:11**
